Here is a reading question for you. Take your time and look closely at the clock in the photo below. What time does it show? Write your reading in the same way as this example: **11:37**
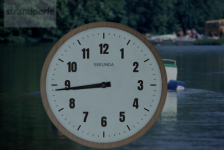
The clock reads **8:44**
